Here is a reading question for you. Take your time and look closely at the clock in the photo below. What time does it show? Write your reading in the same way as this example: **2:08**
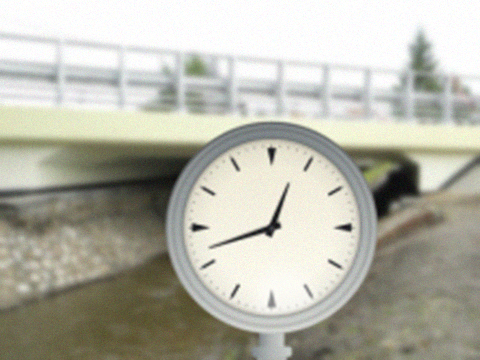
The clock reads **12:42**
